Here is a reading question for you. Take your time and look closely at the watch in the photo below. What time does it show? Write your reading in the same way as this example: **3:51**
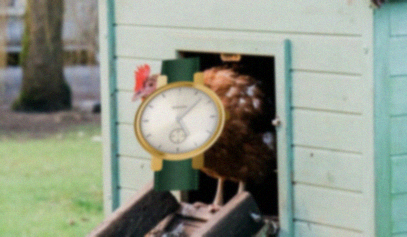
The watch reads **5:07**
